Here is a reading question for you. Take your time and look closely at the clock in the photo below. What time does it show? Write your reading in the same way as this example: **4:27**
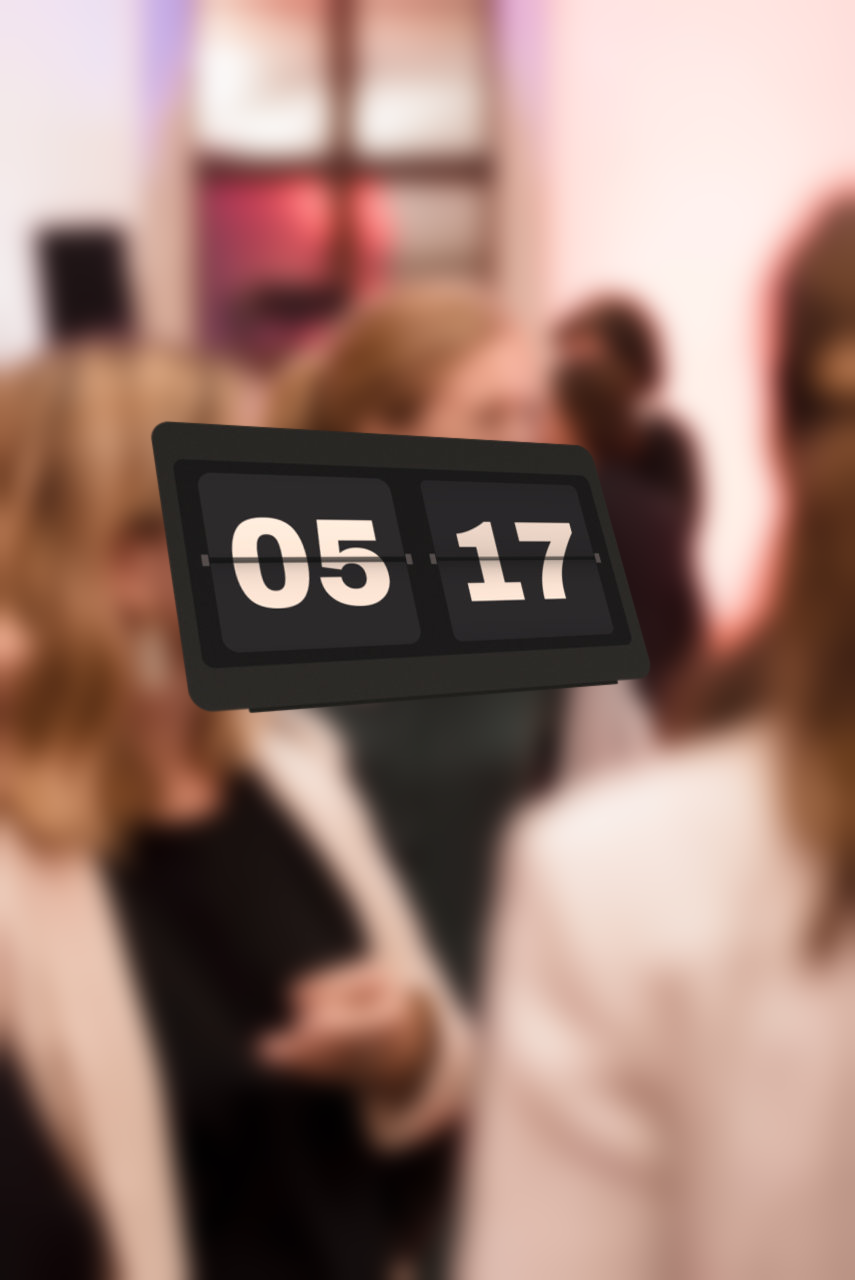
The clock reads **5:17**
